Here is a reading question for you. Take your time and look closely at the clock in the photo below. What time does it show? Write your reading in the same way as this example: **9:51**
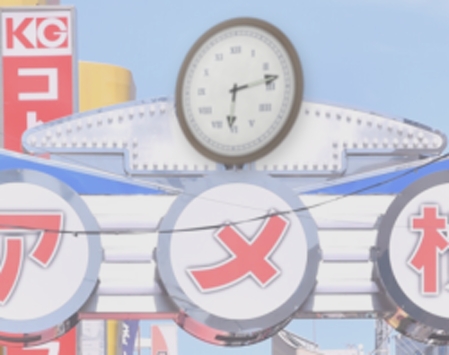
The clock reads **6:13**
